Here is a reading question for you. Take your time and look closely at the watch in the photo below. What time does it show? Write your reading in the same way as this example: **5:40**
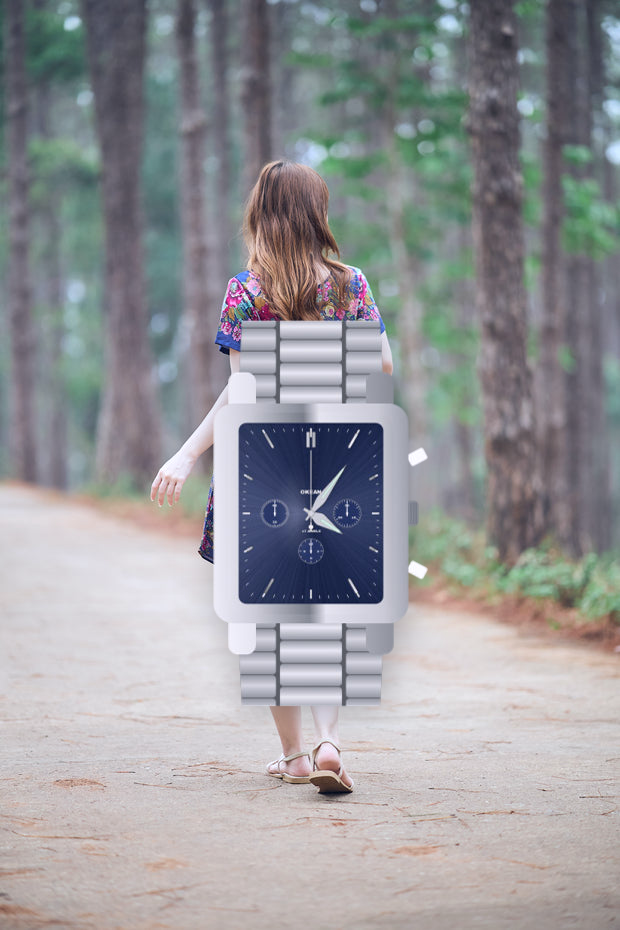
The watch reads **4:06**
